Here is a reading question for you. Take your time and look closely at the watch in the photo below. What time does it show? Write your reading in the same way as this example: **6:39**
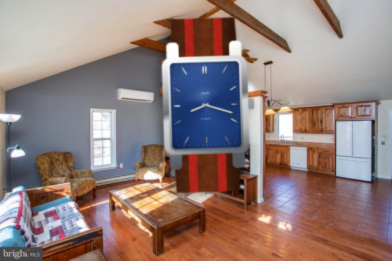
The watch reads **8:18**
